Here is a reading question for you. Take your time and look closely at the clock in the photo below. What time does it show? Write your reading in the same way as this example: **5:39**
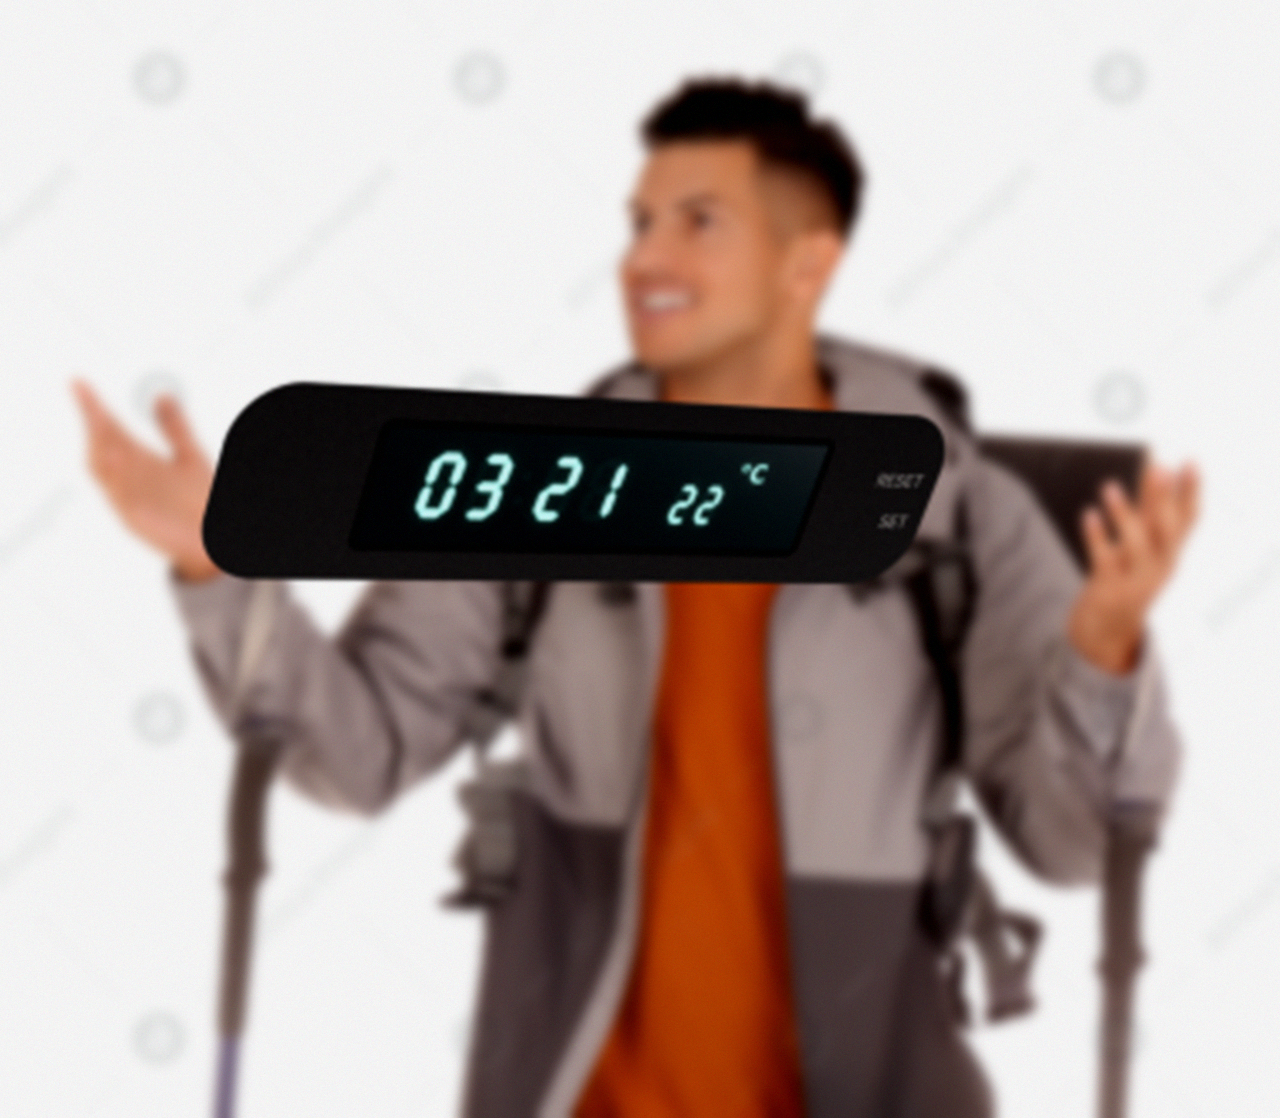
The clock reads **3:21**
